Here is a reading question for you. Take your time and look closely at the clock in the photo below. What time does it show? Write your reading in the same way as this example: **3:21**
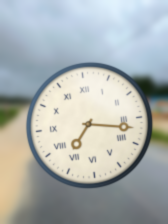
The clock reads **7:17**
